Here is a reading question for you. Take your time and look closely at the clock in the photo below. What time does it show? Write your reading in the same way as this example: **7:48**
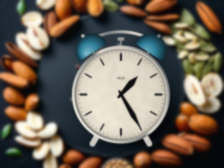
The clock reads **1:25**
